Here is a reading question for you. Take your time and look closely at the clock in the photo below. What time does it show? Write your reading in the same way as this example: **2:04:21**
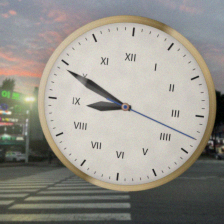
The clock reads **8:49:18**
